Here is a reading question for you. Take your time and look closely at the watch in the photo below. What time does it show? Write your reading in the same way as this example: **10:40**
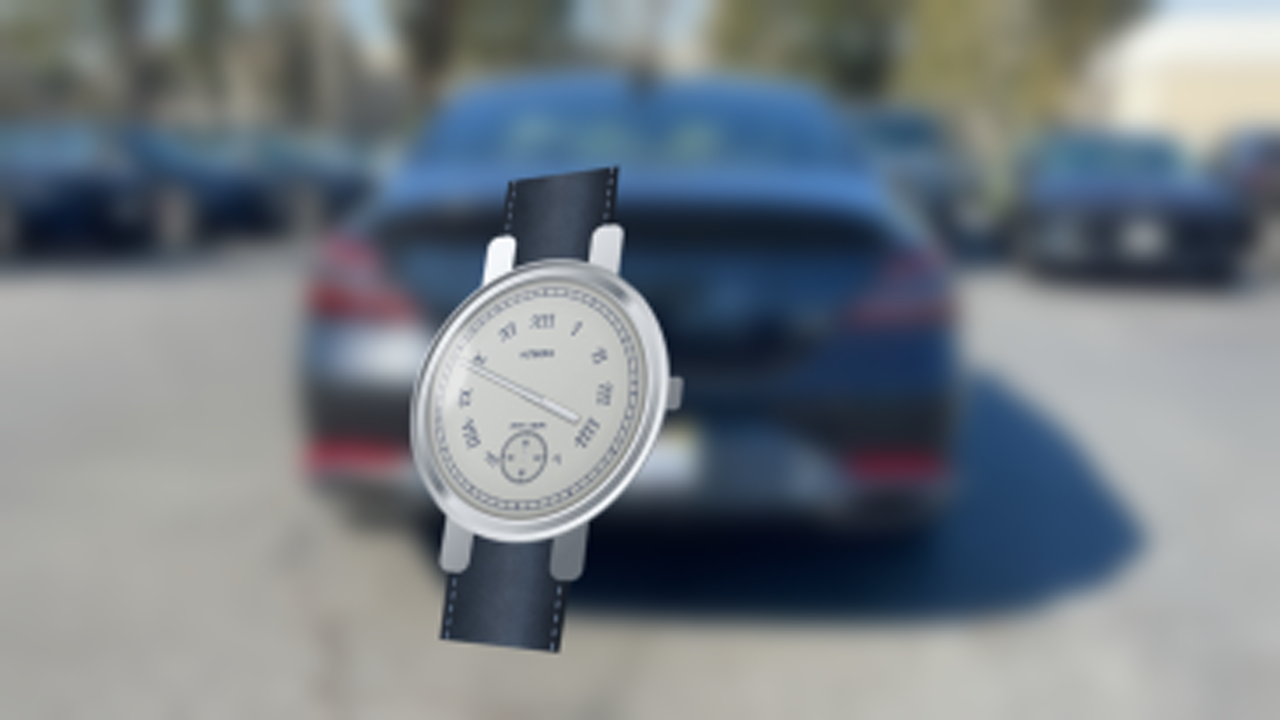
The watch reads **3:49**
